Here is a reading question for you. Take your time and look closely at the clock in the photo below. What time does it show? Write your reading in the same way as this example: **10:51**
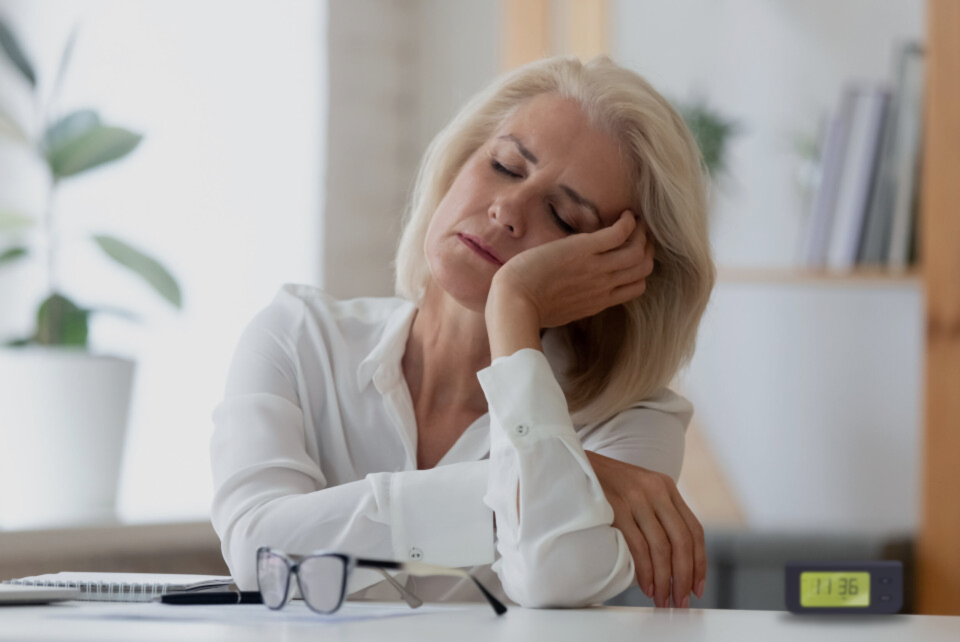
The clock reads **11:36**
